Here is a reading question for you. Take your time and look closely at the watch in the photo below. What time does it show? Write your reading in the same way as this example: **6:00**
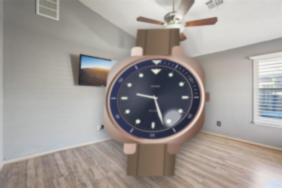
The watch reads **9:27**
